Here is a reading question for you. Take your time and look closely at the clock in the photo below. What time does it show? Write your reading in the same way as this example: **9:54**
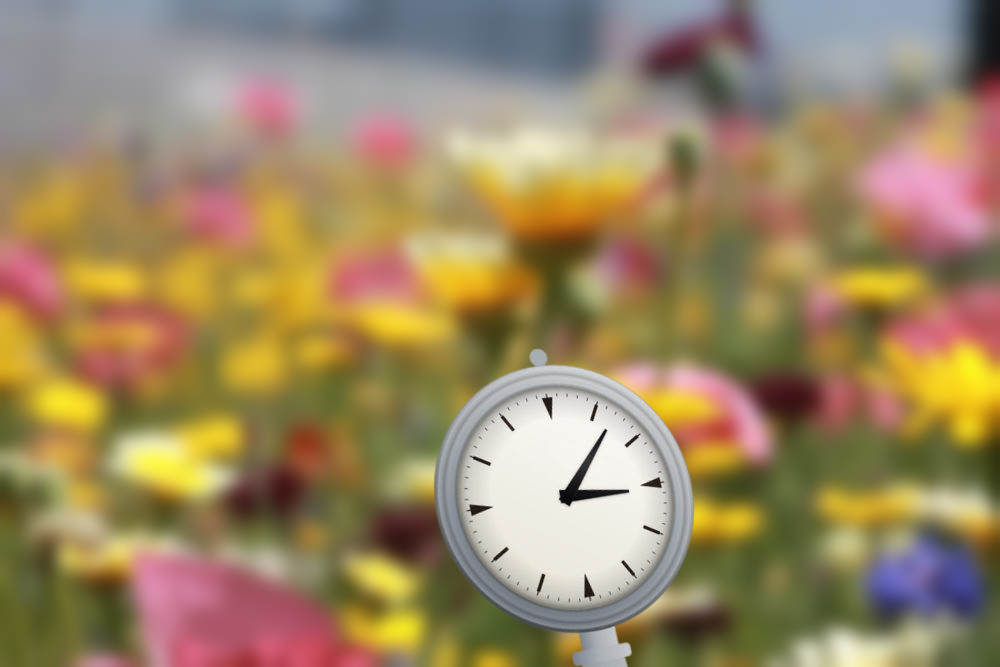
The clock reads **3:07**
